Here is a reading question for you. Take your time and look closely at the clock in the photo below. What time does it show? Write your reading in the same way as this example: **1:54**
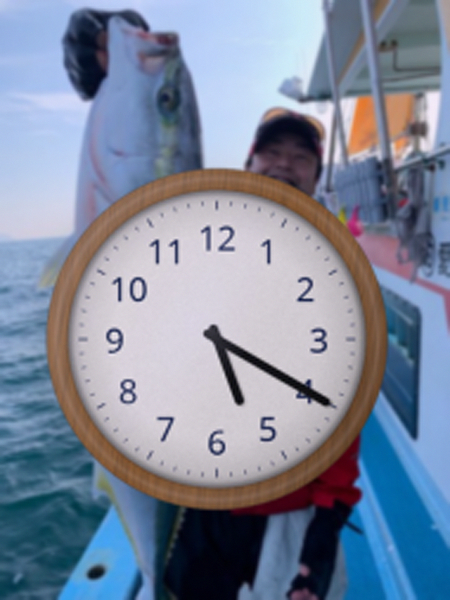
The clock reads **5:20**
